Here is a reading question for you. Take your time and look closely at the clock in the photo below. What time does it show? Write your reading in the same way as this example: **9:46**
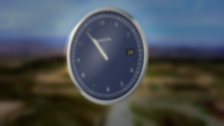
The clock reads **10:54**
